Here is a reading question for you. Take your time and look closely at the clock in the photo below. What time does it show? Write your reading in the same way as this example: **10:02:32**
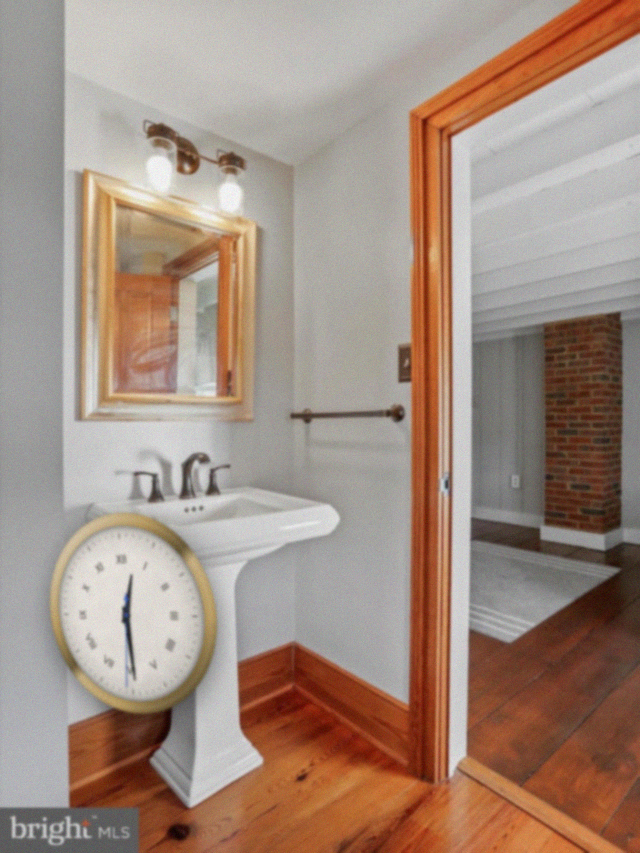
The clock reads **12:29:31**
